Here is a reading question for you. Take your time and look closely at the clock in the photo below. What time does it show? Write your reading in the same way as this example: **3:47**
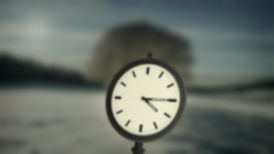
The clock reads **4:15**
